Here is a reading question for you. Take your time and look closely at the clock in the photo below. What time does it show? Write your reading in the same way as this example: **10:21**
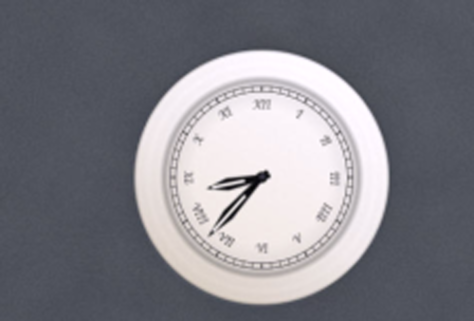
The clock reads **8:37**
